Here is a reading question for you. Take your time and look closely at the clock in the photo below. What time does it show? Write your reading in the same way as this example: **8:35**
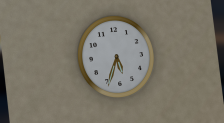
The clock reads **5:34**
